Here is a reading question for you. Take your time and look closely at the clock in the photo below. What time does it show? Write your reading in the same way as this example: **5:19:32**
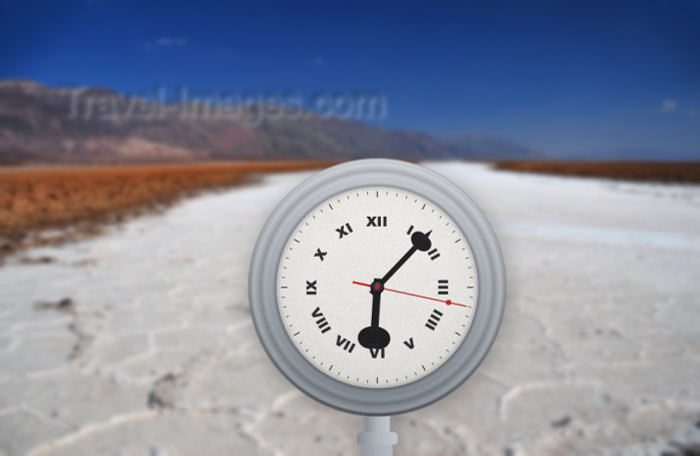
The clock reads **6:07:17**
